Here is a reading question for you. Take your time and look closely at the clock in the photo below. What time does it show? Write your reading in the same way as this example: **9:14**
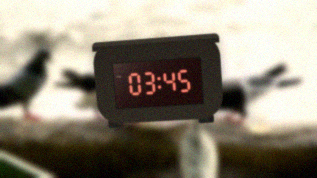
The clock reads **3:45**
